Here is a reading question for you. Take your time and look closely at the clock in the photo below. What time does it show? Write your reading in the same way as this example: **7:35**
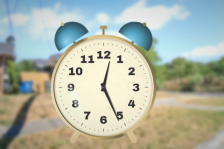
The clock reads **12:26**
